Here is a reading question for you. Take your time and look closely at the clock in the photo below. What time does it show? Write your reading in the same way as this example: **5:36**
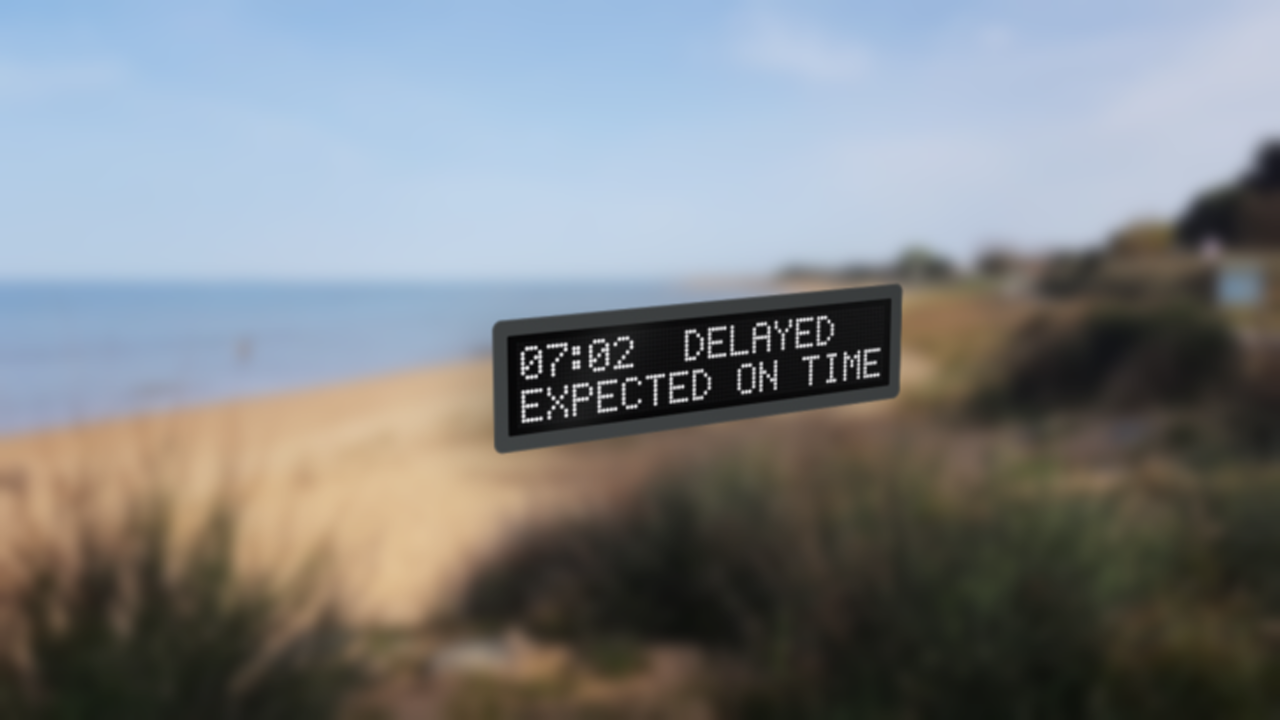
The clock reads **7:02**
